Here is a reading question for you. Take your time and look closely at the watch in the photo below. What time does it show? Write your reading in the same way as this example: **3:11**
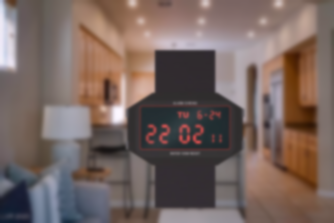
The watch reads **22:02**
